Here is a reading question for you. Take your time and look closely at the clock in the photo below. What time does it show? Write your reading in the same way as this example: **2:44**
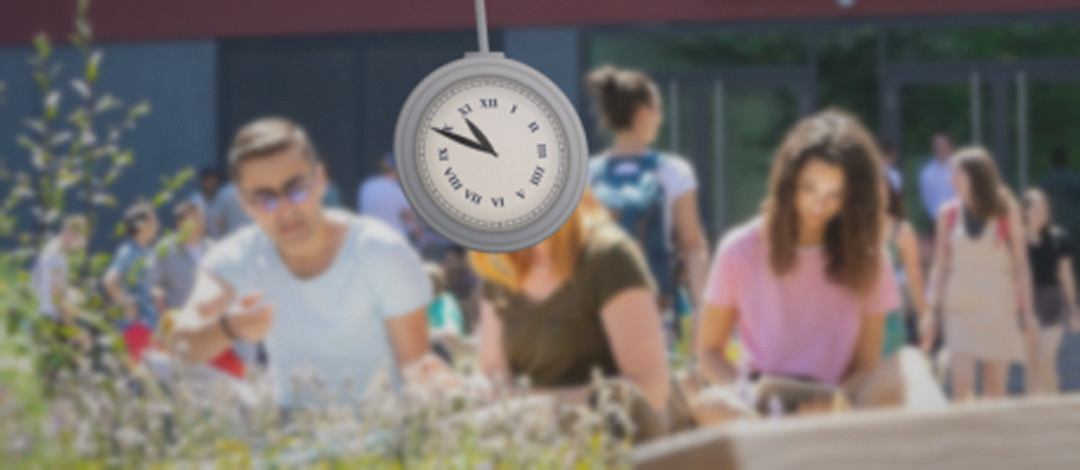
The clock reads **10:49**
